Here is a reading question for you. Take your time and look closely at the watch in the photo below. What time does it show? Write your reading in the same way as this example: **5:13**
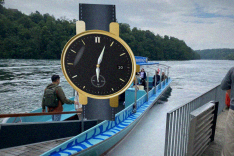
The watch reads **6:03**
